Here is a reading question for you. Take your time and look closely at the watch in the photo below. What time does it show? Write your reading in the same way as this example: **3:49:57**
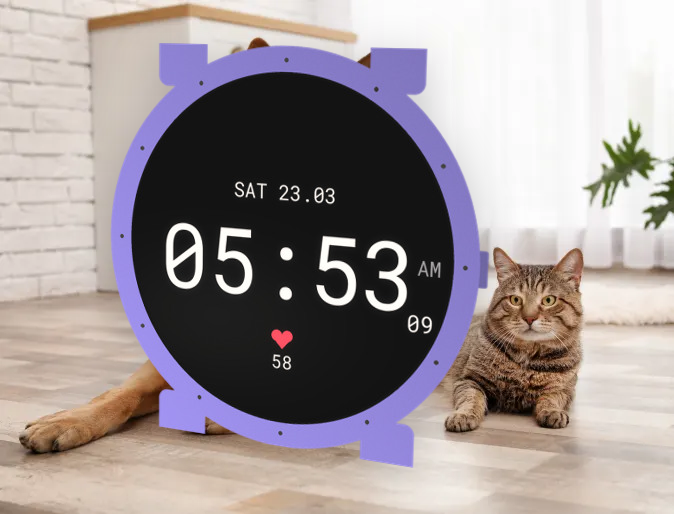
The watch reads **5:53:09**
